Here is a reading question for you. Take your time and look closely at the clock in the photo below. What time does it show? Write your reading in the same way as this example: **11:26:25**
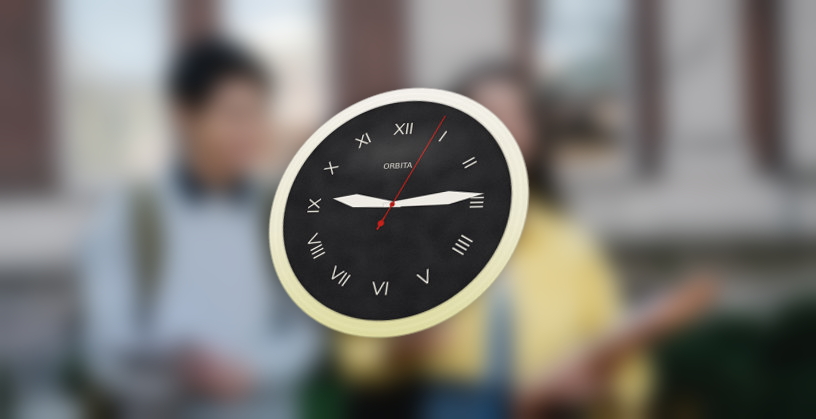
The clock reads **9:14:04**
